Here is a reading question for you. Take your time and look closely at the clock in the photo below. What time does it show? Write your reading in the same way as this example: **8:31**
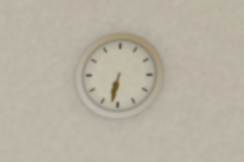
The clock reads **6:32**
